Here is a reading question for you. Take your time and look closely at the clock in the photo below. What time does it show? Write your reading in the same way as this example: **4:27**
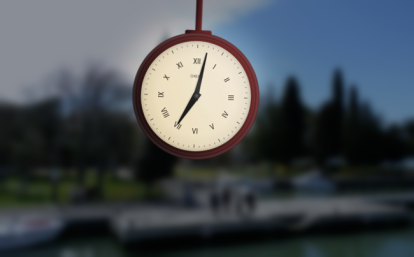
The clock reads **7:02**
